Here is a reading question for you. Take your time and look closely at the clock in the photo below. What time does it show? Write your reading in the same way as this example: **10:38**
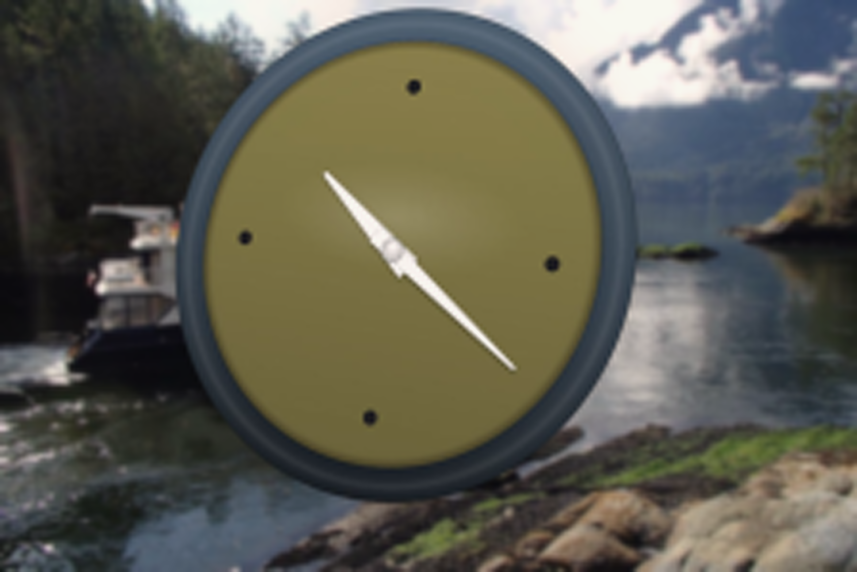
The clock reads **10:21**
